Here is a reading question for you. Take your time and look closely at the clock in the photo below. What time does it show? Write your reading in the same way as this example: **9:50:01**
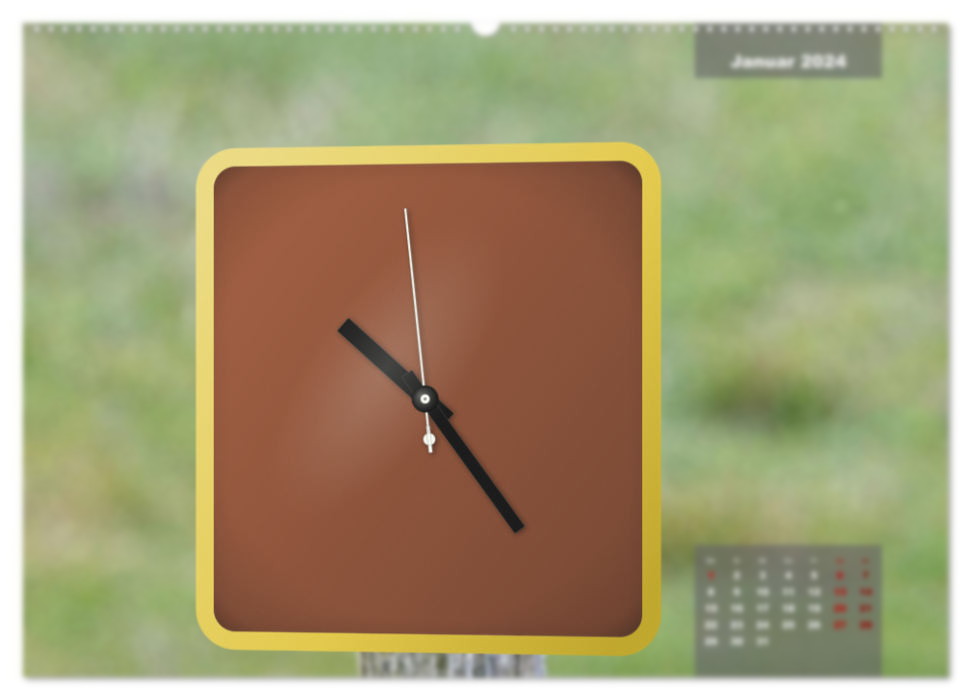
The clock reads **10:23:59**
